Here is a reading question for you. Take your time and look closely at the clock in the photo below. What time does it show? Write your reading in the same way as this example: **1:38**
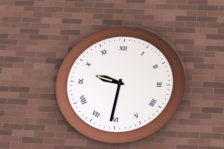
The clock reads **9:31**
